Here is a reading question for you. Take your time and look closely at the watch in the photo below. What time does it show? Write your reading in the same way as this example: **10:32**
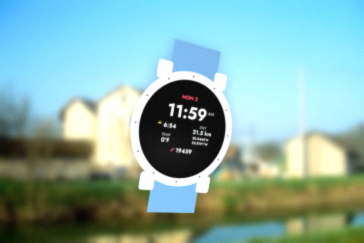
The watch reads **11:59**
